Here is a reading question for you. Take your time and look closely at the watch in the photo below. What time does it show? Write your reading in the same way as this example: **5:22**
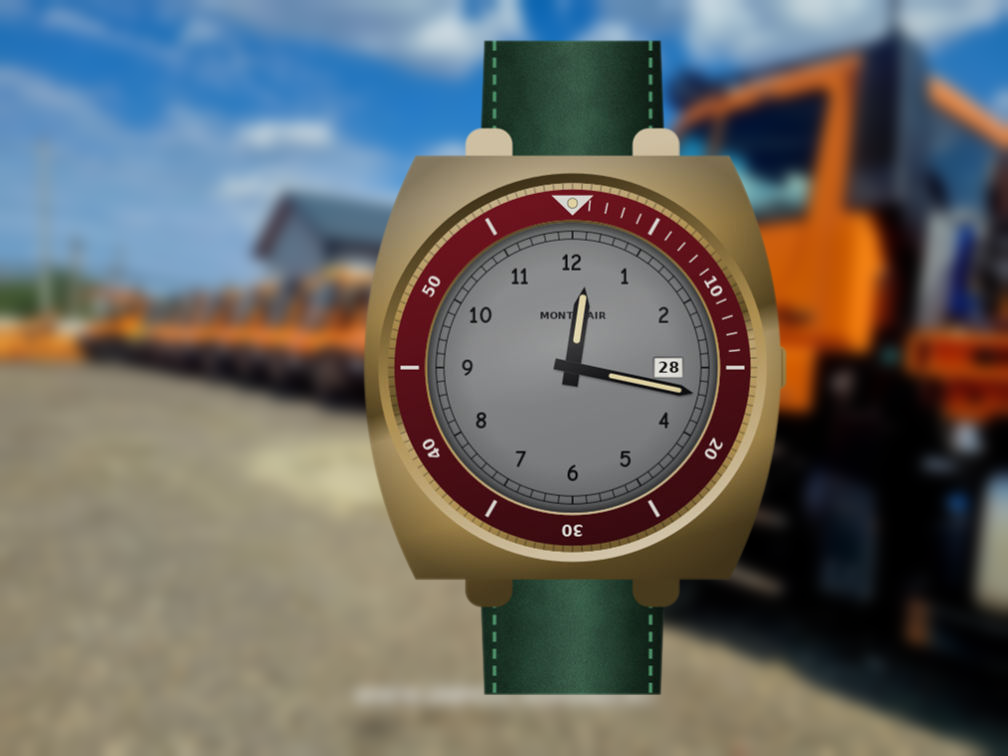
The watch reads **12:17**
